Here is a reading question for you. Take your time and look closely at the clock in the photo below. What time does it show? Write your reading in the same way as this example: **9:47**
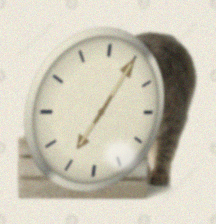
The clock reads **7:05**
